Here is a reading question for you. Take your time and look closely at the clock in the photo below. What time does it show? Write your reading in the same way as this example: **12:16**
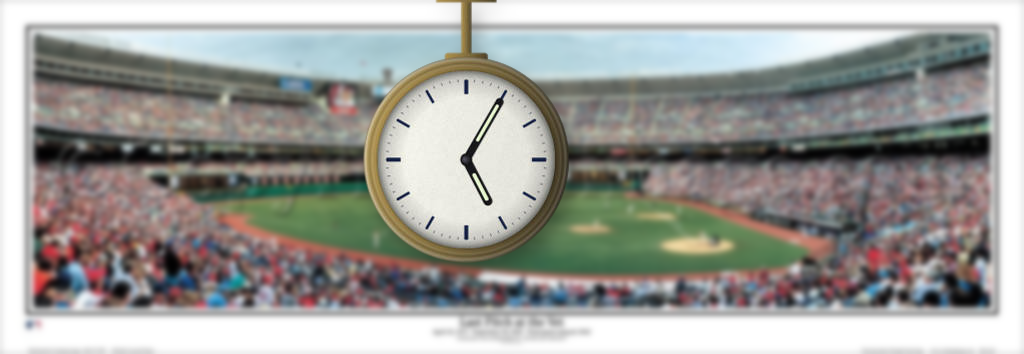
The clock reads **5:05**
